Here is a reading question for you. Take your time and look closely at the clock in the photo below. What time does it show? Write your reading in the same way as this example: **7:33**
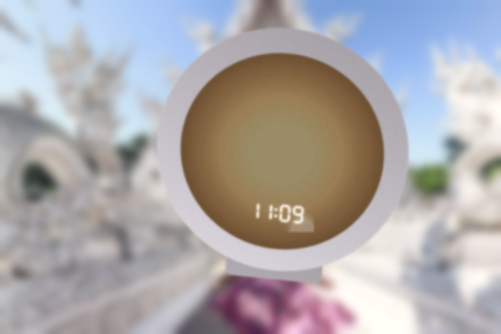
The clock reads **11:09**
